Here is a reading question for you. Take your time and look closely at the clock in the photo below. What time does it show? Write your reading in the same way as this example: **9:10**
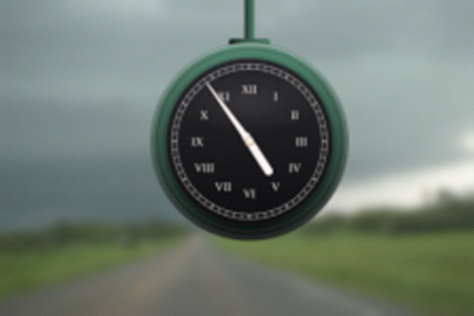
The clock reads **4:54**
